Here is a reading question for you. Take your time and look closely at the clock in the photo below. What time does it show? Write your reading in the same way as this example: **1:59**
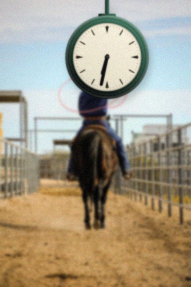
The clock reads **6:32**
